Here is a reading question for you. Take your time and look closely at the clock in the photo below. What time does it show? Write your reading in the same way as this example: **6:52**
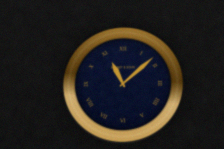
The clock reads **11:08**
